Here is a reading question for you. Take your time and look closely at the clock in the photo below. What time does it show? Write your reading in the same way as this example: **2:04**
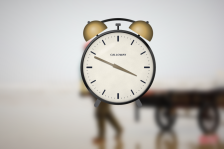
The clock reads **3:49**
